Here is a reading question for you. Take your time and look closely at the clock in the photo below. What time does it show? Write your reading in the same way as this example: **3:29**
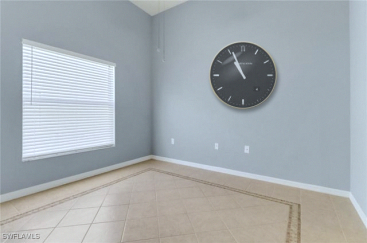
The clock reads **10:56**
